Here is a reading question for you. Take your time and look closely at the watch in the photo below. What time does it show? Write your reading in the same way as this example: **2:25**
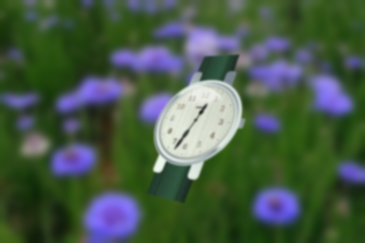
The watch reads **12:33**
